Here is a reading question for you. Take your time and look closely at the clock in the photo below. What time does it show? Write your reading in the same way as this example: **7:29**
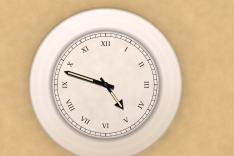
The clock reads **4:48**
